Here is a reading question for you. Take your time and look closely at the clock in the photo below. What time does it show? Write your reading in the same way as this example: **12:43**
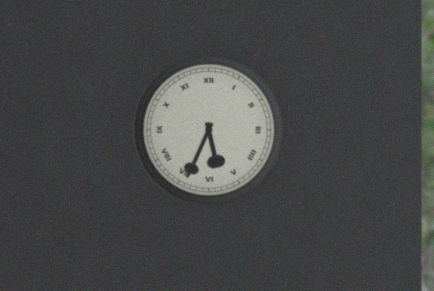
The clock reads **5:34**
